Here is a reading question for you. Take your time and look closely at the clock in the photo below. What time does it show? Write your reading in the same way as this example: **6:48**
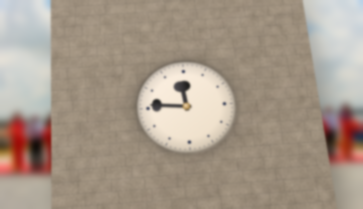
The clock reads **11:46**
